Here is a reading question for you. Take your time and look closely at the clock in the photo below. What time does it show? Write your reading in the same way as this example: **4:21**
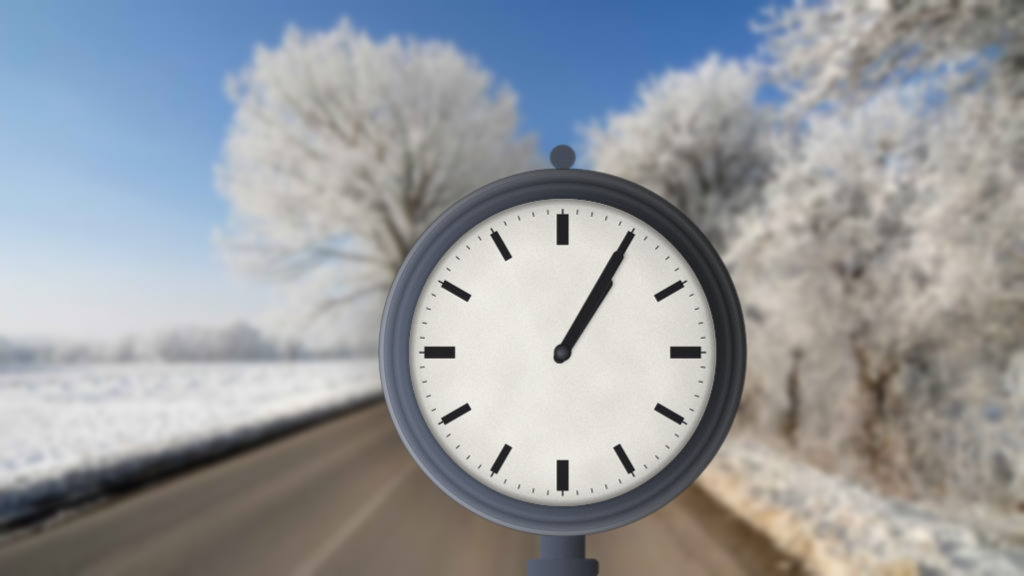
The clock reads **1:05**
